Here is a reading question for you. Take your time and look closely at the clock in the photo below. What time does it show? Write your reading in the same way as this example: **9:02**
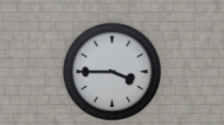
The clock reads **3:45**
